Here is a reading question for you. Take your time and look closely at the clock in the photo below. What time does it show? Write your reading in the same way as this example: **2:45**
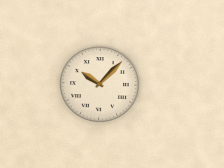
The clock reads **10:07**
